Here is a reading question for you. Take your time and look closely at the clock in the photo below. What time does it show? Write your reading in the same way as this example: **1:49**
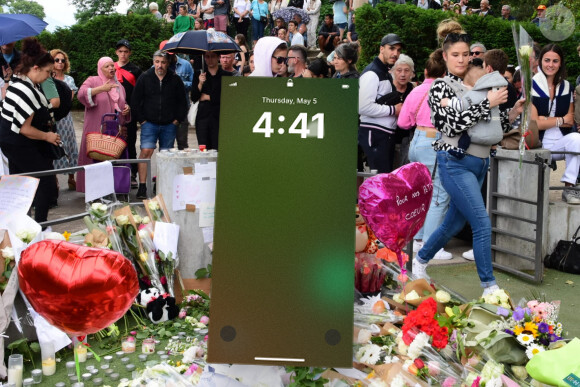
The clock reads **4:41**
